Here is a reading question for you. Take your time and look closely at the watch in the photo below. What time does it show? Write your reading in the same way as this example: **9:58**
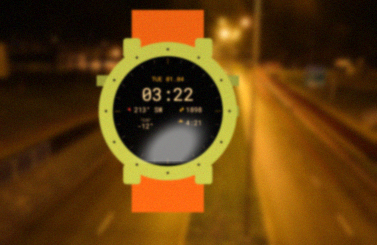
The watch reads **3:22**
